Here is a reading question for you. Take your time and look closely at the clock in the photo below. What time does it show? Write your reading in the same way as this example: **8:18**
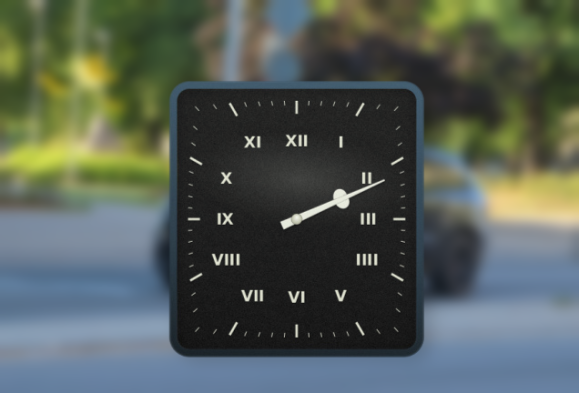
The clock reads **2:11**
